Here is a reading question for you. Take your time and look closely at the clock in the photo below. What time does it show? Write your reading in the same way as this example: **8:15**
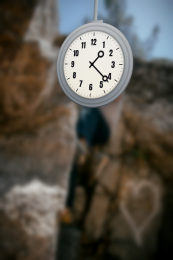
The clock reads **1:22**
